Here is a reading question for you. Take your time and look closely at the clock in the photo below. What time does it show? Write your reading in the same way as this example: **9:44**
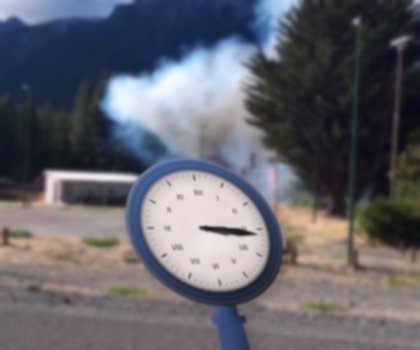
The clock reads **3:16**
